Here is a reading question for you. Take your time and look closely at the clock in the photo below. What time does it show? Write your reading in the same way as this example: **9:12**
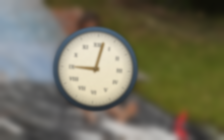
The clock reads **9:02**
